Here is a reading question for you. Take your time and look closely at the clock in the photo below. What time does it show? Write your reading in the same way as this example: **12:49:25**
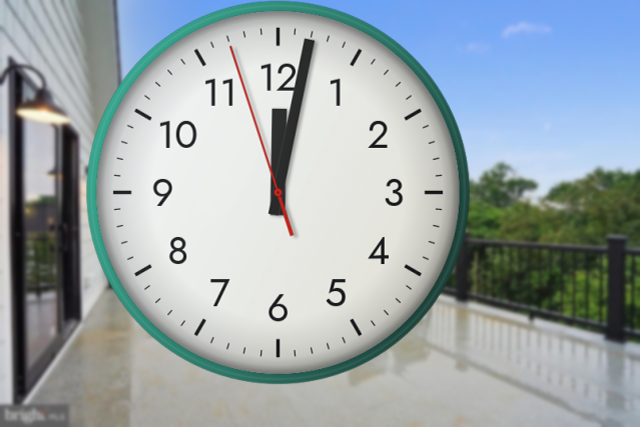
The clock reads **12:01:57**
